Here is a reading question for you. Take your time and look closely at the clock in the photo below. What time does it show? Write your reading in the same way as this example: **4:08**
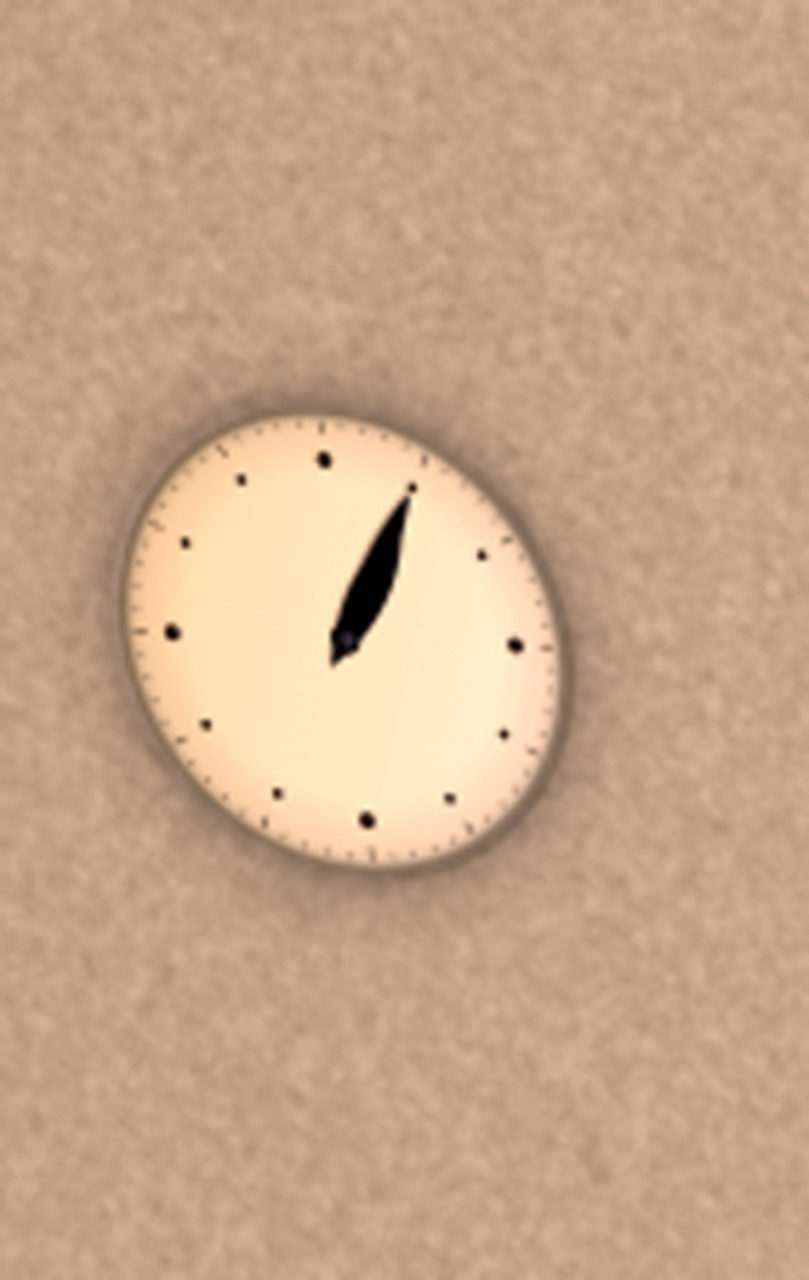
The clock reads **1:05**
